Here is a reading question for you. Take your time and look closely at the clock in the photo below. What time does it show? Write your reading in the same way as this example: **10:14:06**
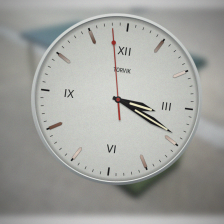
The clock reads **3:18:58**
